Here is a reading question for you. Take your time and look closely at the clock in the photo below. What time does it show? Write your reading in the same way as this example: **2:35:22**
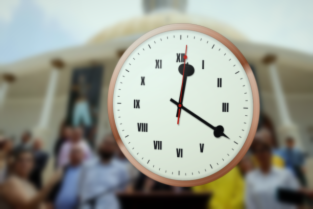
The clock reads **12:20:01**
